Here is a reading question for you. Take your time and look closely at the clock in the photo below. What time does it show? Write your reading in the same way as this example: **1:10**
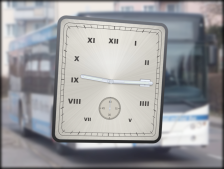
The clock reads **9:15**
